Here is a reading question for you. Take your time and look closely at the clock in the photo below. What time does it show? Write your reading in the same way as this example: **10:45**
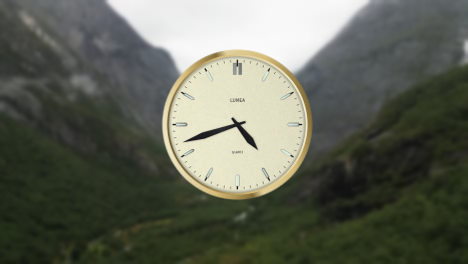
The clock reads **4:42**
